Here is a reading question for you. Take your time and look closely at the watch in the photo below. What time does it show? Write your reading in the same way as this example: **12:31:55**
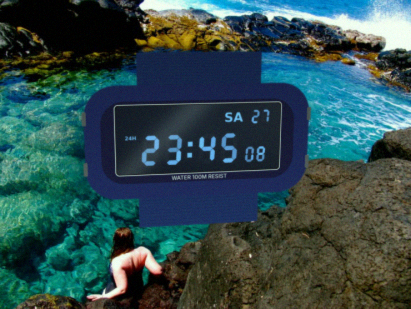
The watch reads **23:45:08**
